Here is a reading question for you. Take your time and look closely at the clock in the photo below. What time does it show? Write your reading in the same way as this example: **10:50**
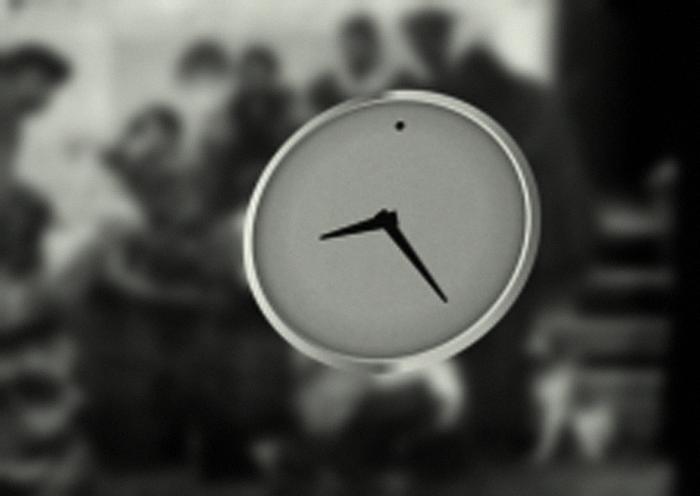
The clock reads **8:23**
